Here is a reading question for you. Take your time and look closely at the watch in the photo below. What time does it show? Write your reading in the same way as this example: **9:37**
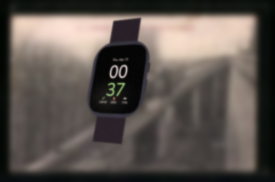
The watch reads **0:37**
